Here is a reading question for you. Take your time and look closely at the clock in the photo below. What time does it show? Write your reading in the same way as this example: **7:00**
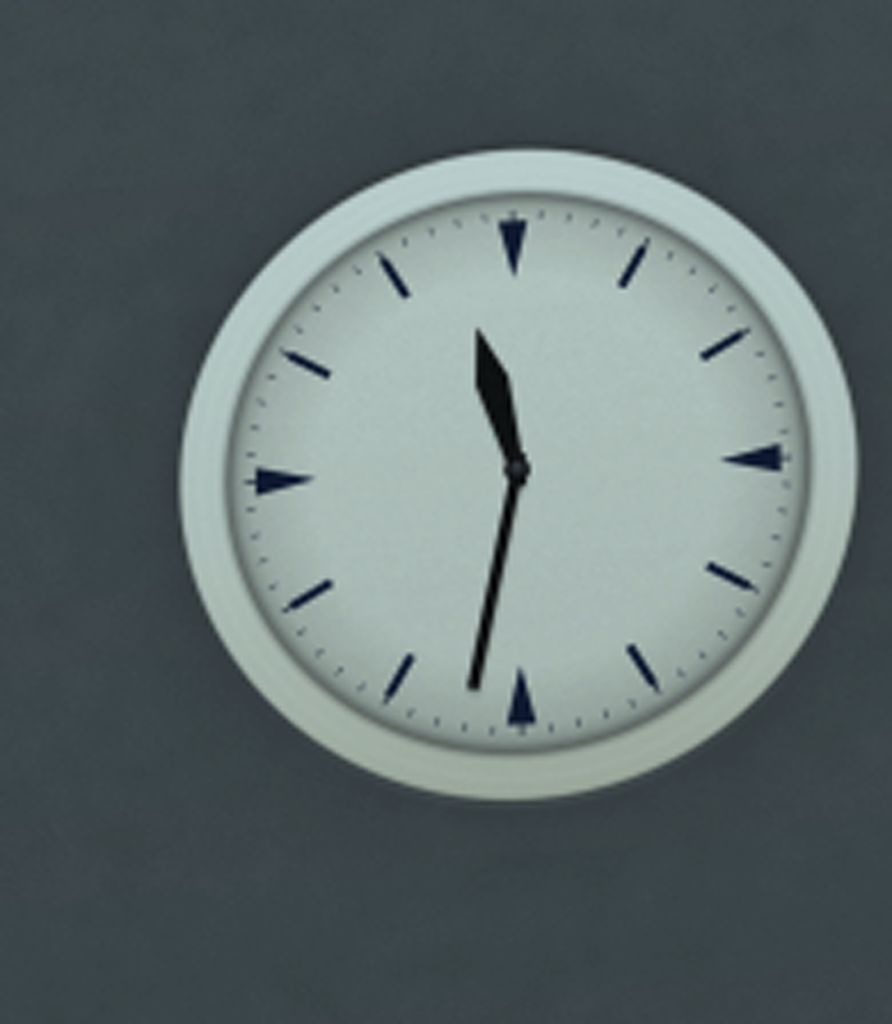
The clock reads **11:32**
